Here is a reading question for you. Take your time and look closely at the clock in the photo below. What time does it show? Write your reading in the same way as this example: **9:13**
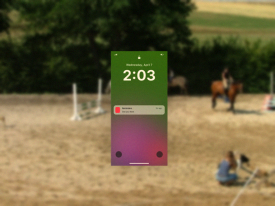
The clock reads **2:03**
